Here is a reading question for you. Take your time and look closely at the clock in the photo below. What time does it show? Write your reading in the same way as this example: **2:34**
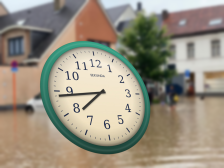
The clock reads **7:44**
